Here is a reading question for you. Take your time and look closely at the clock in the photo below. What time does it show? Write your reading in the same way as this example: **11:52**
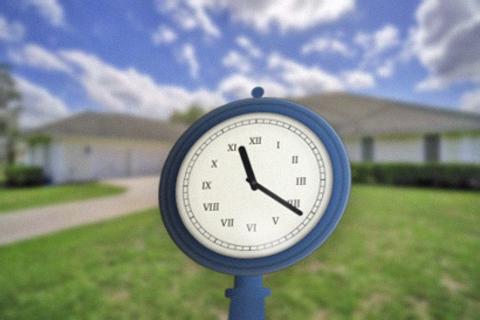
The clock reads **11:21**
